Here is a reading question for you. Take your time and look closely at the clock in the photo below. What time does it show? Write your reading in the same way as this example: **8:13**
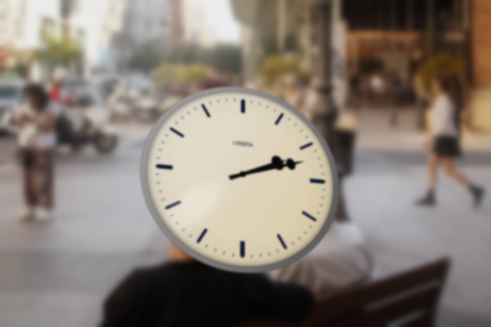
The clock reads **2:12**
